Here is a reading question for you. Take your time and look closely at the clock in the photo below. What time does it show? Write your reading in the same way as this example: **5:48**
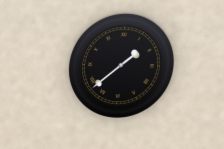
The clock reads **1:38**
